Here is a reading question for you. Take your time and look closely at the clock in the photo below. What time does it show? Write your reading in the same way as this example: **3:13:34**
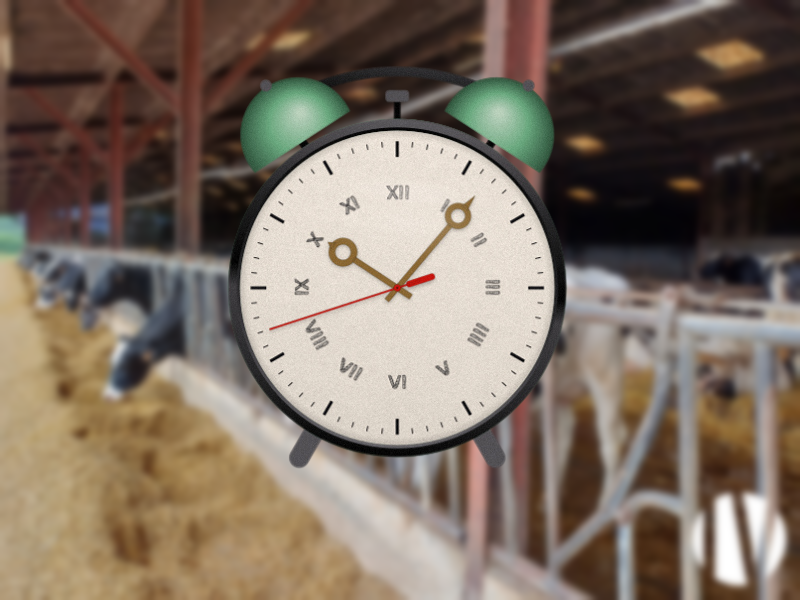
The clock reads **10:06:42**
